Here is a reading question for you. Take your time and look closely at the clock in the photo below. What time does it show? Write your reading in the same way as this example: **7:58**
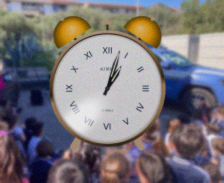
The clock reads **1:03**
